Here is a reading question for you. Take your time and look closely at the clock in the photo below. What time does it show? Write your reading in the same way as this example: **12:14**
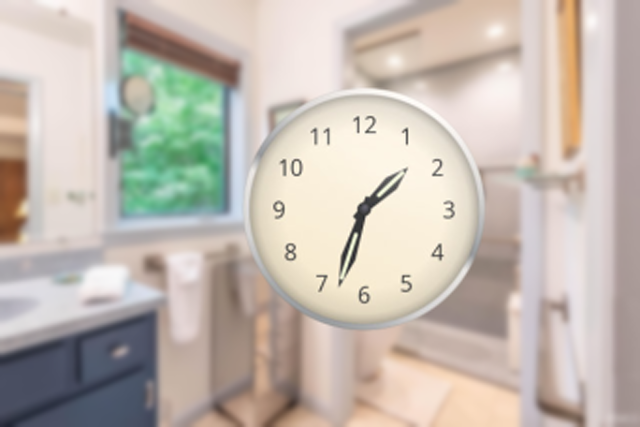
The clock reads **1:33**
